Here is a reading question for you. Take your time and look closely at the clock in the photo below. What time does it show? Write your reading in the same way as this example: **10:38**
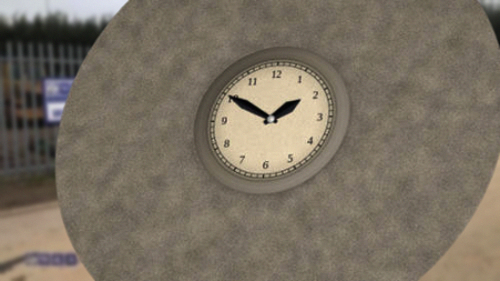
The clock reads **1:50**
